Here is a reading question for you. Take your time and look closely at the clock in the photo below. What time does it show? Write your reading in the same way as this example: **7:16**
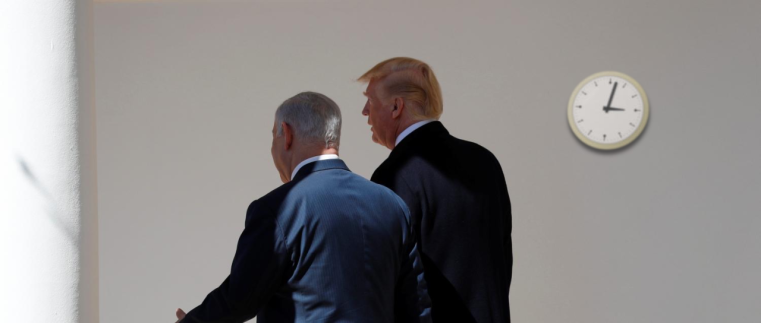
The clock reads **3:02**
